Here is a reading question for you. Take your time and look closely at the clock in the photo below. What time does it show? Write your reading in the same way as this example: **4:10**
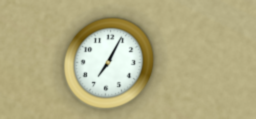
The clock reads **7:04**
